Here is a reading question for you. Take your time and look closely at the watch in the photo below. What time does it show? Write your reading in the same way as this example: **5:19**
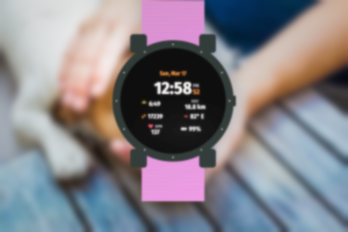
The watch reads **12:58**
